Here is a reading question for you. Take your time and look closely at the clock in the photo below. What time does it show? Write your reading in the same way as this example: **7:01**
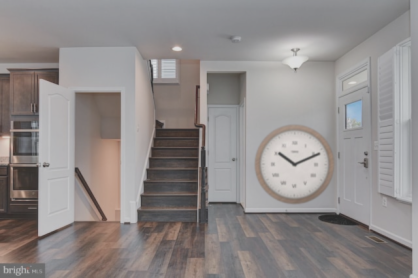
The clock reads **10:11**
